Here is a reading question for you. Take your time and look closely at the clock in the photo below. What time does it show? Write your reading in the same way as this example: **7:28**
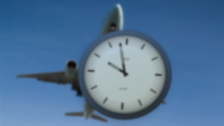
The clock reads **9:58**
